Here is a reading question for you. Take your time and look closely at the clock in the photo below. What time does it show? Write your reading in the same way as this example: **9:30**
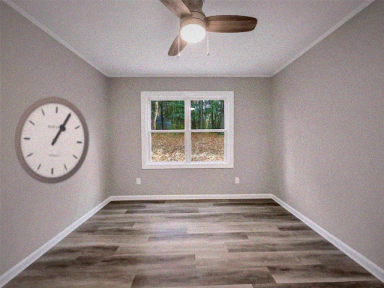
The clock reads **1:05**
